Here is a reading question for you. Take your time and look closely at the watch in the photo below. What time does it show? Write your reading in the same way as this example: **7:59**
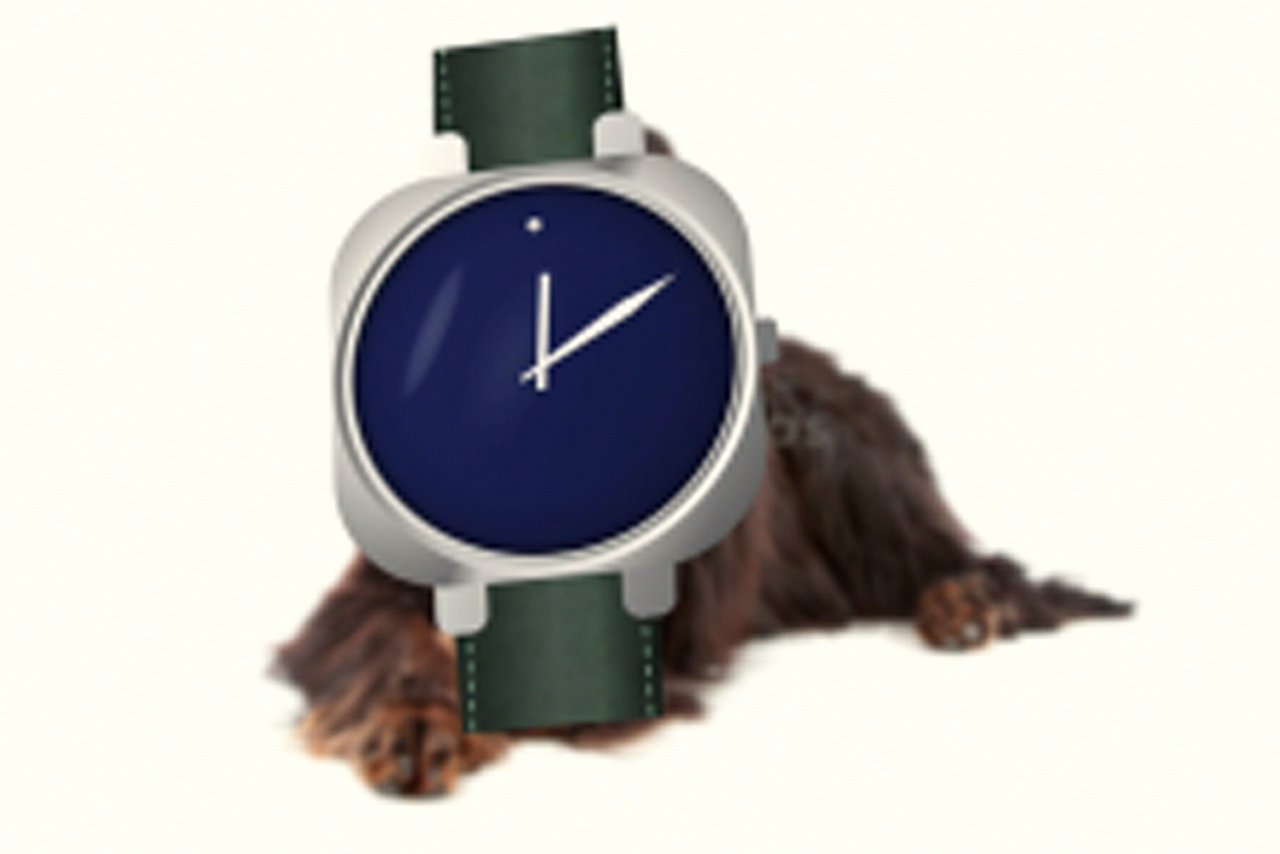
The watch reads **12:10**
